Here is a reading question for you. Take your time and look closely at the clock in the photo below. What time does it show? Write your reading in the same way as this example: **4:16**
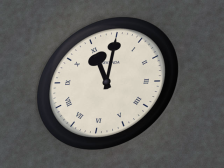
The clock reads **11:00**
